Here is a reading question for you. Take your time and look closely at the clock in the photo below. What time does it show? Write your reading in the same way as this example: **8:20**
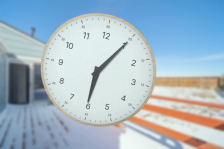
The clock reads **6:05**
